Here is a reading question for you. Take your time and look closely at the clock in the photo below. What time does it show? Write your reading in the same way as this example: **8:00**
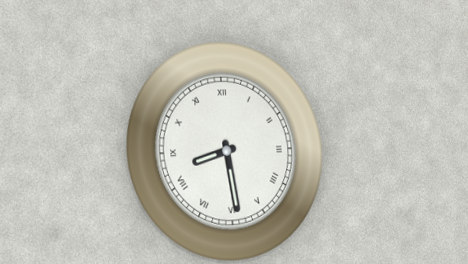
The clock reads **8:29**
